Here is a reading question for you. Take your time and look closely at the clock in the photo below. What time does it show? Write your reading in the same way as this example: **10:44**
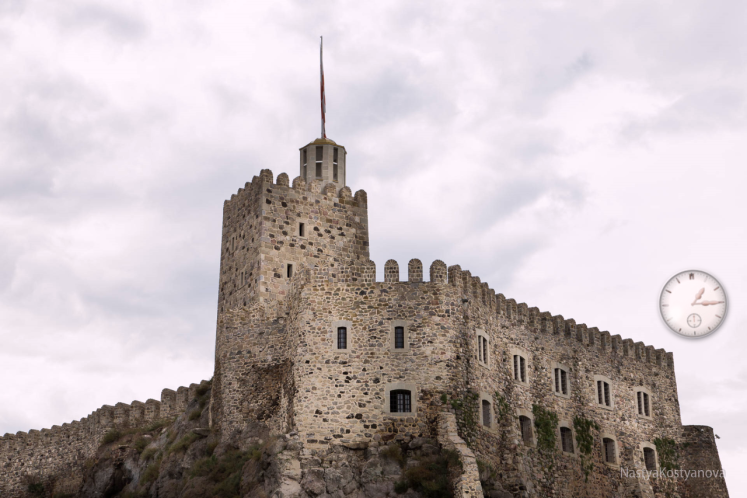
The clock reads **1:15**
